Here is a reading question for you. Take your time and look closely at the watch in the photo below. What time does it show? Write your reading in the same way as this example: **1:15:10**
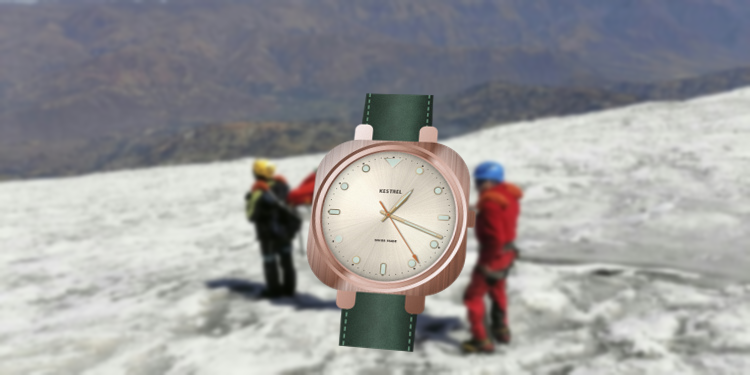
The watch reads **1:18:24**
